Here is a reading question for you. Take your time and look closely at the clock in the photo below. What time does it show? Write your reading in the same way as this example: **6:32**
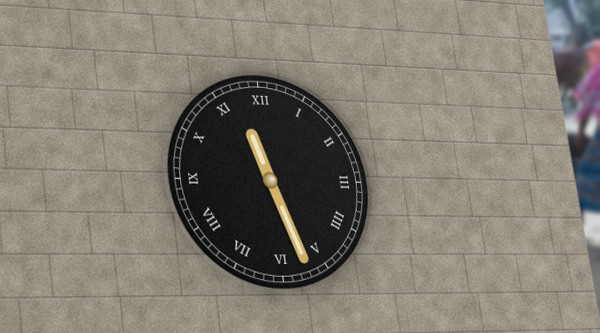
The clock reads **11:27**
